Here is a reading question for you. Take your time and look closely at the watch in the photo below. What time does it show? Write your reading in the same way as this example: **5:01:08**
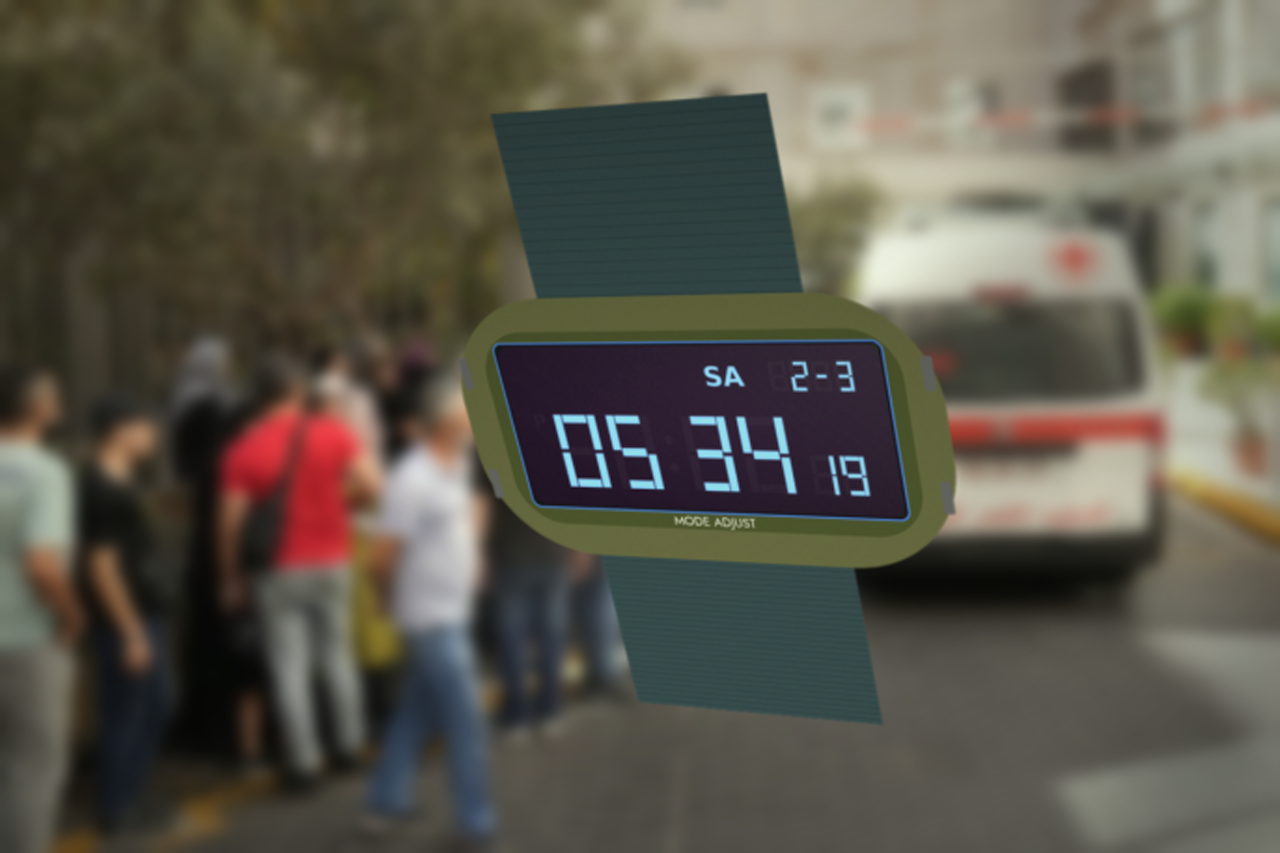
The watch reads **5:34:19**
